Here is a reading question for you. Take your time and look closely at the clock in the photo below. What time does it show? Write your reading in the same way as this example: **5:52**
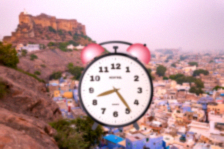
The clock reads **8:24**
